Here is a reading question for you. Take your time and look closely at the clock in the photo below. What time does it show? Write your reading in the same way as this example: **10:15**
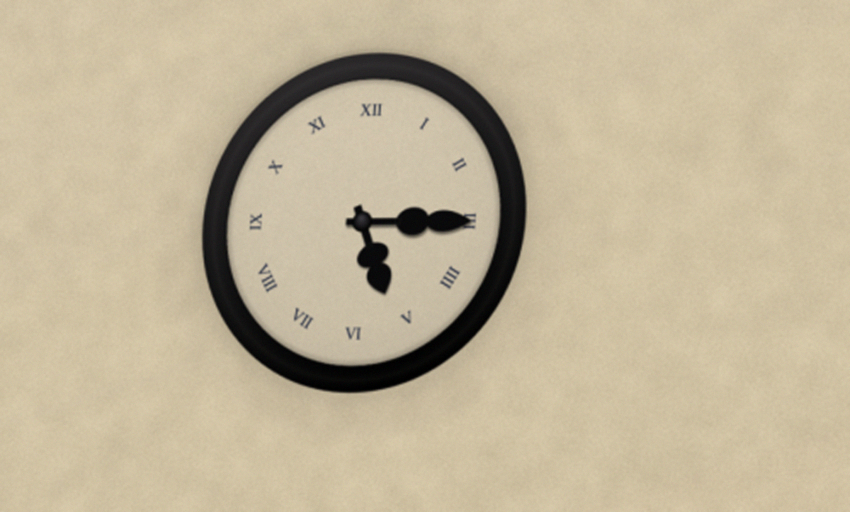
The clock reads **5:15**
